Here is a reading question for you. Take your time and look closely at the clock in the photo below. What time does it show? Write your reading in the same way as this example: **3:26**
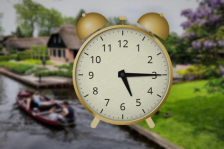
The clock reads **5:15**
